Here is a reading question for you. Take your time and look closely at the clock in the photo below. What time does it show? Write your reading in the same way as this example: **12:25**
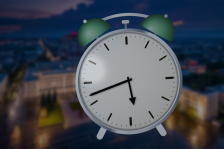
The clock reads **5:42**
